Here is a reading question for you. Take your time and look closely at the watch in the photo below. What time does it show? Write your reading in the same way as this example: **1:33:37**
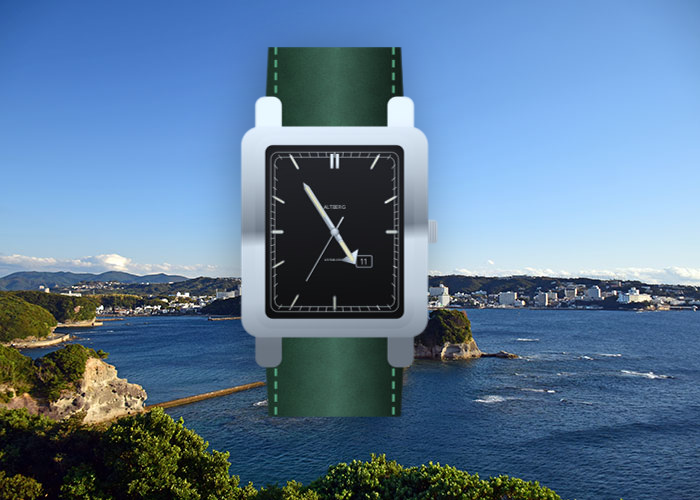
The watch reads **4:54:35**
